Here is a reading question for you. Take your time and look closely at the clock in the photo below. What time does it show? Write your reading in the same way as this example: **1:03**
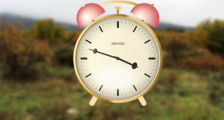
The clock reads **3:48**
